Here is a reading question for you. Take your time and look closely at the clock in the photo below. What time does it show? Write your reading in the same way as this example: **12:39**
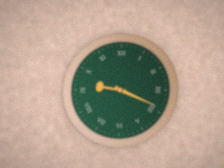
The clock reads **9:19**
